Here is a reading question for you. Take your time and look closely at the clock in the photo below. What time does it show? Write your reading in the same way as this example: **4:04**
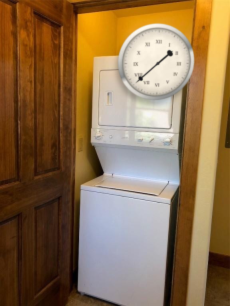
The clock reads **1:38**
